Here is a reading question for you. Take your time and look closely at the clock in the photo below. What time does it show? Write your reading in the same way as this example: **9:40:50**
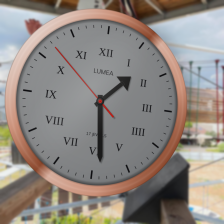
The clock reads **1:28:52**
